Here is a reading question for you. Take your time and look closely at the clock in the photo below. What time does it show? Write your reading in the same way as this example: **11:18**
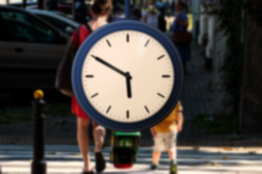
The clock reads **5:50**
